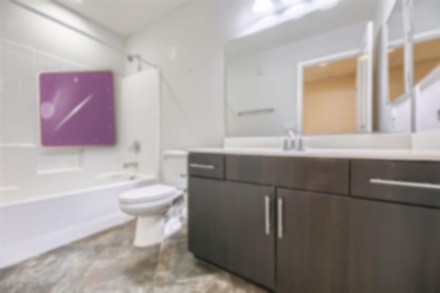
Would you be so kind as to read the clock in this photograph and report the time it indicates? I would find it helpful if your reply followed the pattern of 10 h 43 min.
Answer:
1 h 38 min
